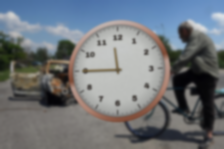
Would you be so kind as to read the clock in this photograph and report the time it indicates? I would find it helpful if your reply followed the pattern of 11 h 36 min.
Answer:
11 h 45 min
